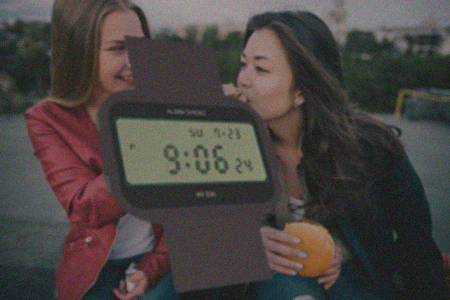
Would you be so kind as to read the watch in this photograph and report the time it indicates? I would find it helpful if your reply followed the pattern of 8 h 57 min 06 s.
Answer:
9 h 06 min 24 s
